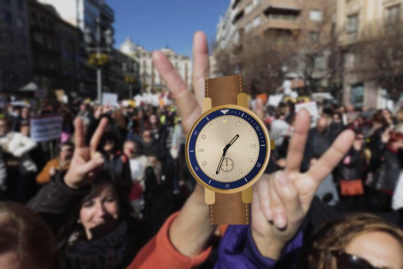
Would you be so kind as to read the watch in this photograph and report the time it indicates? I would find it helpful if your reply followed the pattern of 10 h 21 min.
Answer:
1 h 34 min
